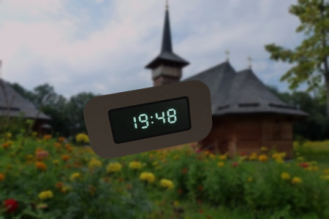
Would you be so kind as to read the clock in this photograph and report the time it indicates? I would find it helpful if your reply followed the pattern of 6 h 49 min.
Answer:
19 h 48 min
